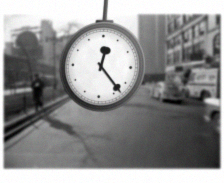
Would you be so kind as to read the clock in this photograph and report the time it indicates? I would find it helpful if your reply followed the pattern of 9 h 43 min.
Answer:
12 h 23 min
